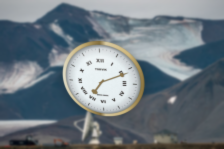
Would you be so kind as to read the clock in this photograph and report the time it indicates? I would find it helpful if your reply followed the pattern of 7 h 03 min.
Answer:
7 h 11 min
